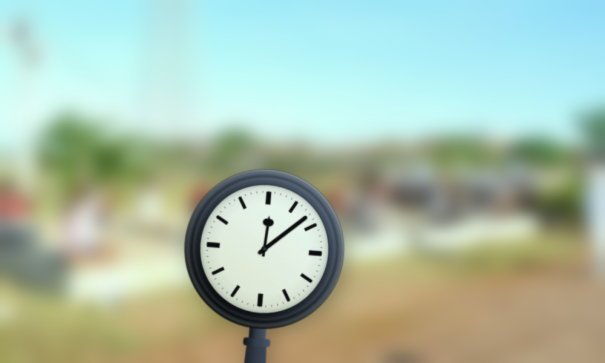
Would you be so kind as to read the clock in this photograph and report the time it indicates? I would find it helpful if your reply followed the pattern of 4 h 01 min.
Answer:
12 h 08 min
